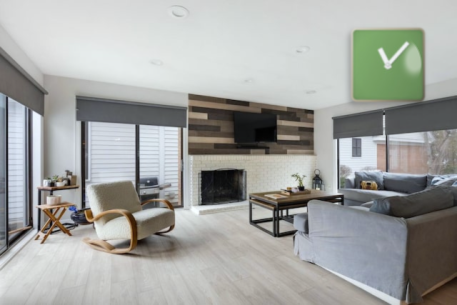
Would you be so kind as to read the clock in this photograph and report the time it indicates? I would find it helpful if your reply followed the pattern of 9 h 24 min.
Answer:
11 h 07 min
